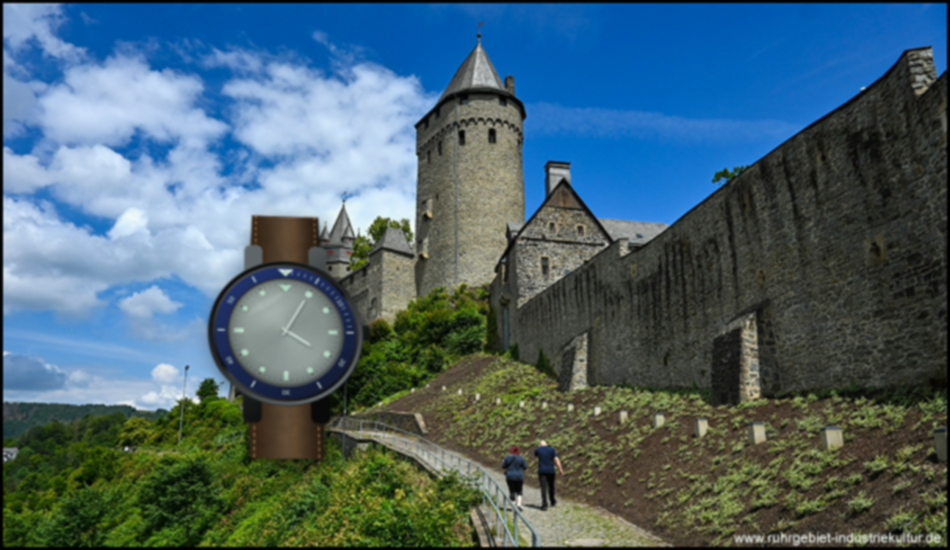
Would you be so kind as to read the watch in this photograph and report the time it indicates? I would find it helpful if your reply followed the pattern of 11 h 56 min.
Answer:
4 h 05 min
